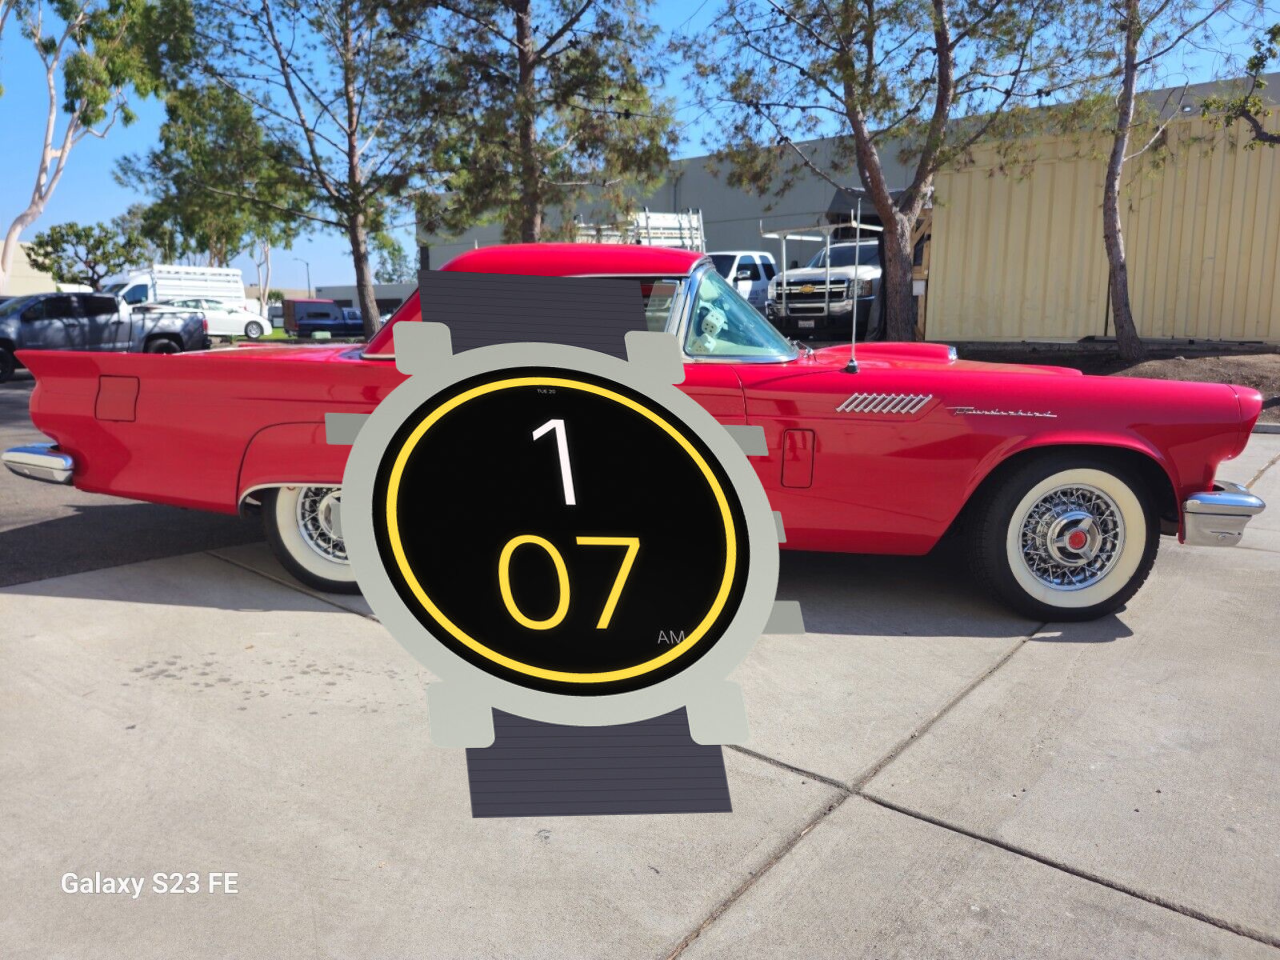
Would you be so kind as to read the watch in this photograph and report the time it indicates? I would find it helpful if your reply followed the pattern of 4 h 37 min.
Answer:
1 h 07 min
